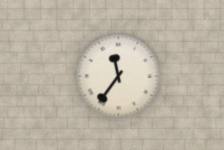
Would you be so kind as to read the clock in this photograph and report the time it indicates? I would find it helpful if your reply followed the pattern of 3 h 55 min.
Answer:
11 h 36 min
